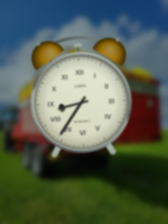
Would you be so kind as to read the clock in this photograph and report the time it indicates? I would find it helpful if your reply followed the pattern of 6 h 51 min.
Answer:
8 h 36 min
